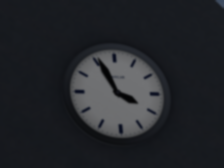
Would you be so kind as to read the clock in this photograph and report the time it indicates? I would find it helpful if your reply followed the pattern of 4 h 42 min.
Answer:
3 h 56 min
